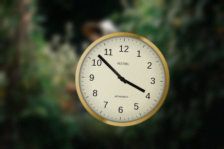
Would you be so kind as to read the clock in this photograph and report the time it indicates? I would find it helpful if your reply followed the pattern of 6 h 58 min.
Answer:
3 h 52 min
